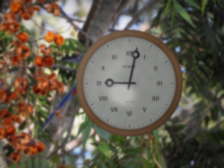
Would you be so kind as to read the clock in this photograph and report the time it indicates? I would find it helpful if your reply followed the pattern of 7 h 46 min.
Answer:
9 h 02 min
